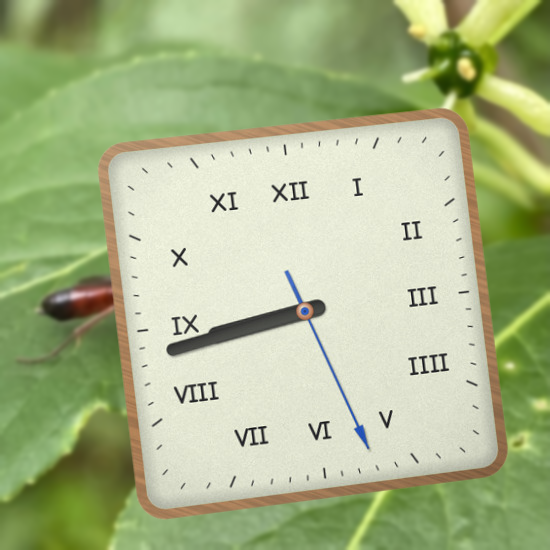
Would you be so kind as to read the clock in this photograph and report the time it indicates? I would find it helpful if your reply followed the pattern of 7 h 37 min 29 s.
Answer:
8 h 43 min 27 s
